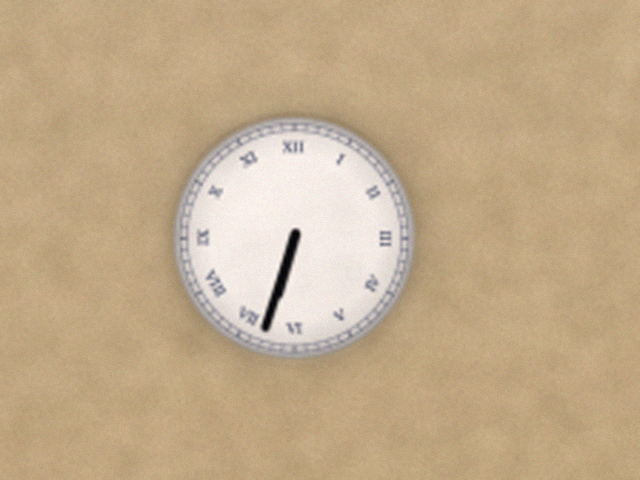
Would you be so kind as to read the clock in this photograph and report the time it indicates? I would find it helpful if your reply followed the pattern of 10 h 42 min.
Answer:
6 h 33 min
